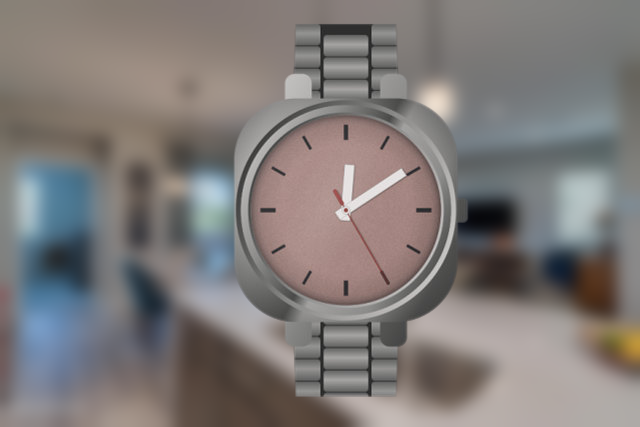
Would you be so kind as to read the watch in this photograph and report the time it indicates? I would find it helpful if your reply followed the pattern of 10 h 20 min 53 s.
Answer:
12 h 09 min 25 s
